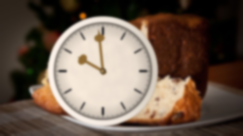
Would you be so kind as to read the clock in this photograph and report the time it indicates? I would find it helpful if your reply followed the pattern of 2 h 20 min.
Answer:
9 h 59 min
